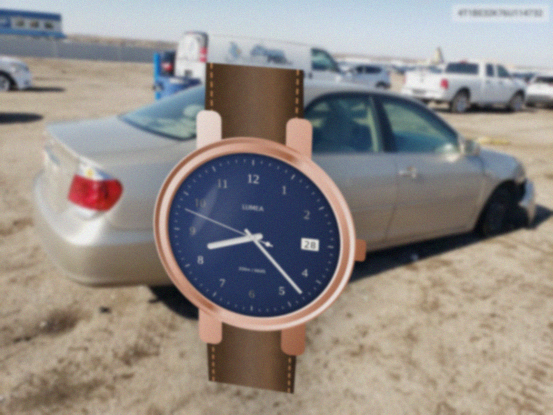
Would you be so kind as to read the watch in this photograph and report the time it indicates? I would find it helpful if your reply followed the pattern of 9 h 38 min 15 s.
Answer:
8 h 22 min 48 s
